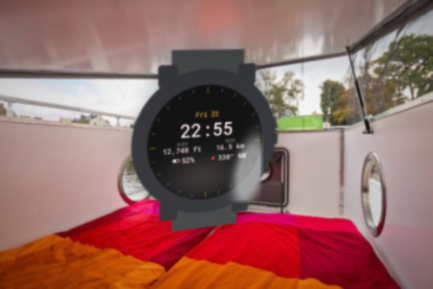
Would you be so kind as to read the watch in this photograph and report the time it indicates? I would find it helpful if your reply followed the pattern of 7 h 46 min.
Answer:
22 h 55 min
